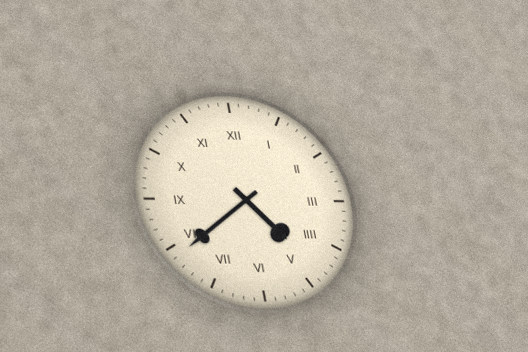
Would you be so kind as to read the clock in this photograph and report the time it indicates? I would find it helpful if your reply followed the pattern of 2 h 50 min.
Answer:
4 h 39 min
